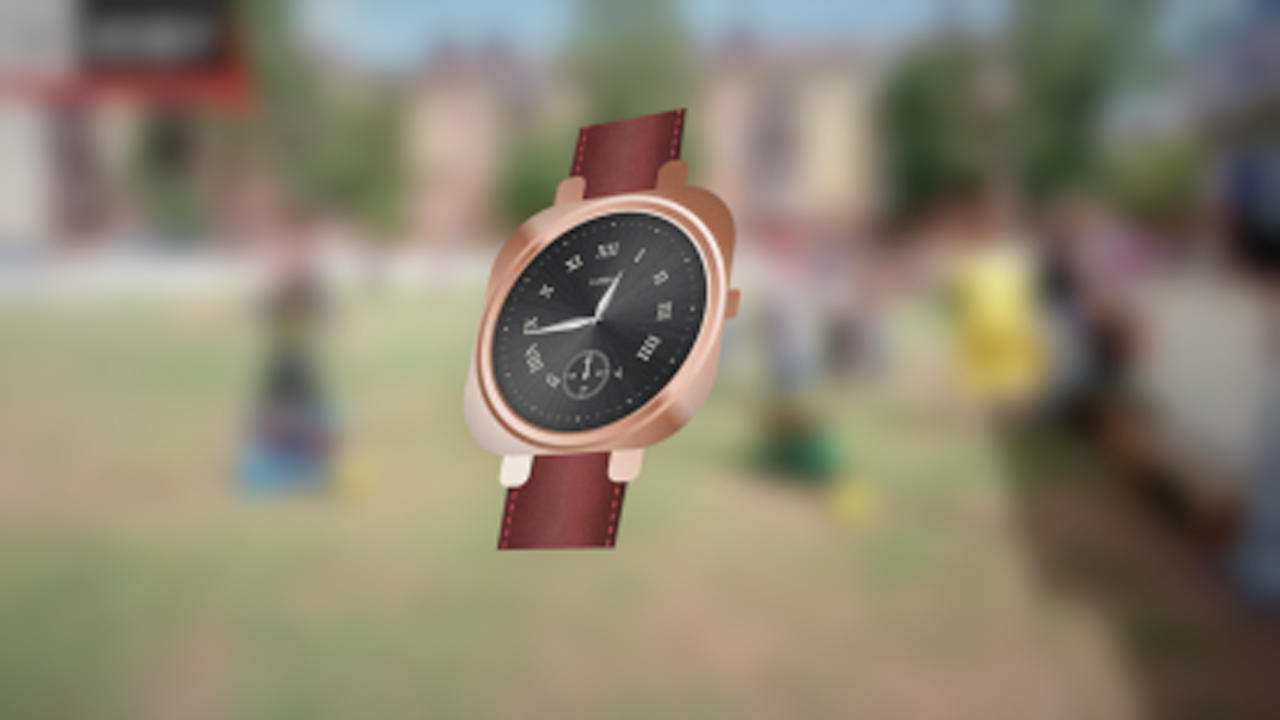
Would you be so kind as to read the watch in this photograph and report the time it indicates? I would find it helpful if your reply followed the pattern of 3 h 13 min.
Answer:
12 h 44 min
